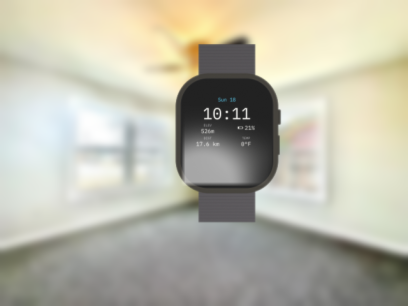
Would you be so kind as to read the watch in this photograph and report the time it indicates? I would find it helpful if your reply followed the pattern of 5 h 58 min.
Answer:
10 h 11 min
